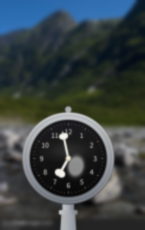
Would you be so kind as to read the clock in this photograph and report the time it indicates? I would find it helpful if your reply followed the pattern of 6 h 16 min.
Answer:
6 h 58 min
